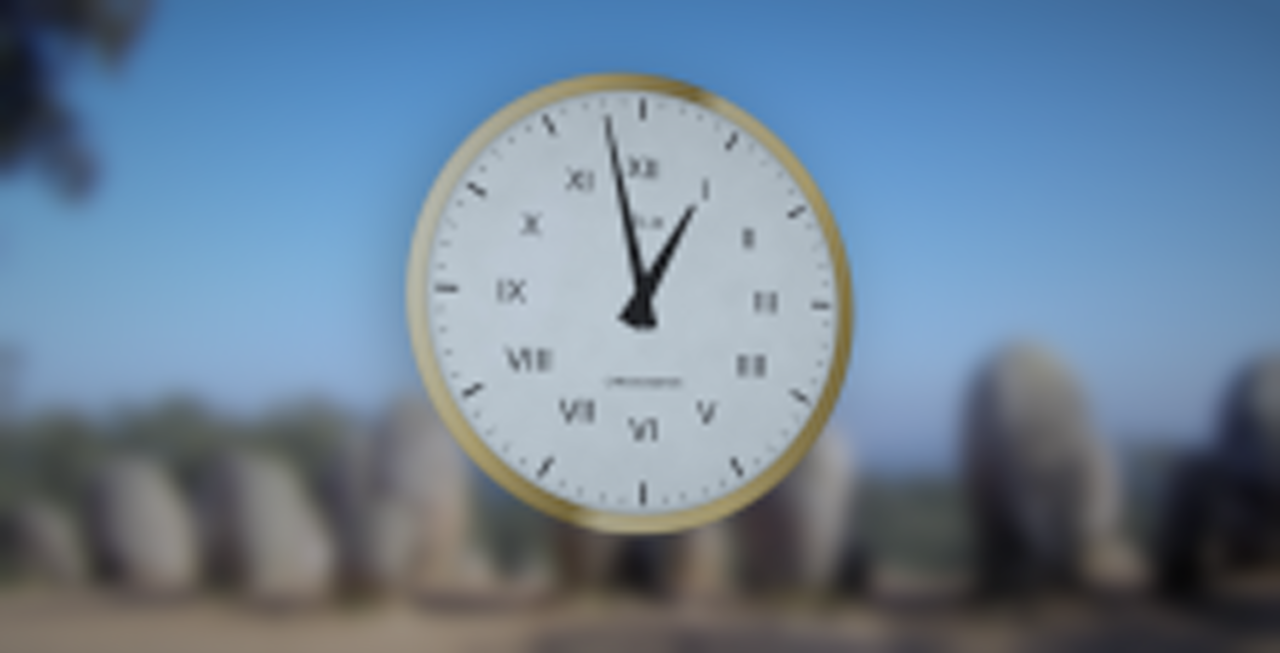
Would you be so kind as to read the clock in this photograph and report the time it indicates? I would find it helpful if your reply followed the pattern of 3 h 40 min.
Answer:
12 h 58 min
